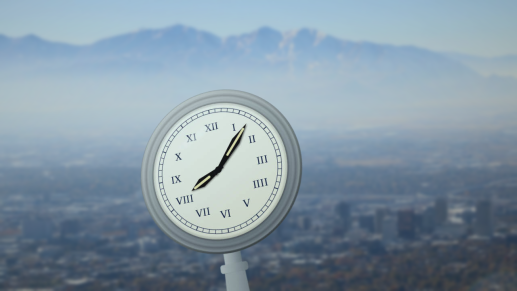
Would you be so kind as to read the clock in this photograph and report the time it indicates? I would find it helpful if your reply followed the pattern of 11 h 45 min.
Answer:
8 h 07 min
